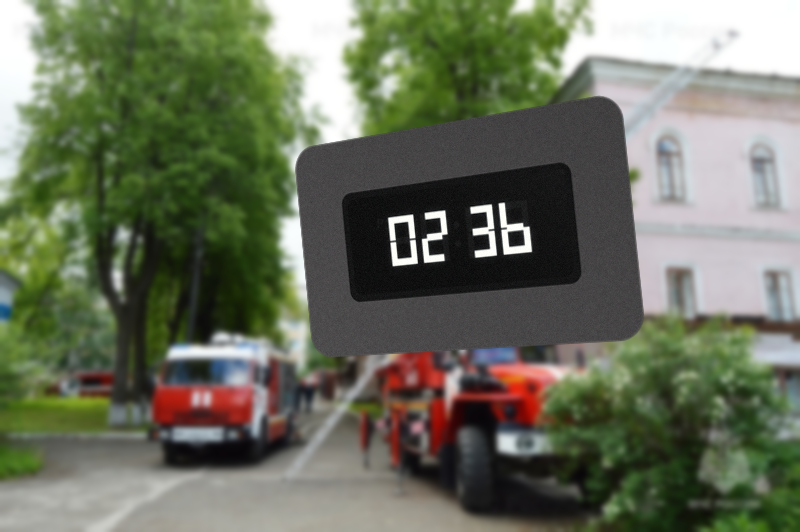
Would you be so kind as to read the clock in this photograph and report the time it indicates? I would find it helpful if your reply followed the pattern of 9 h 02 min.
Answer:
2 h 36 min
